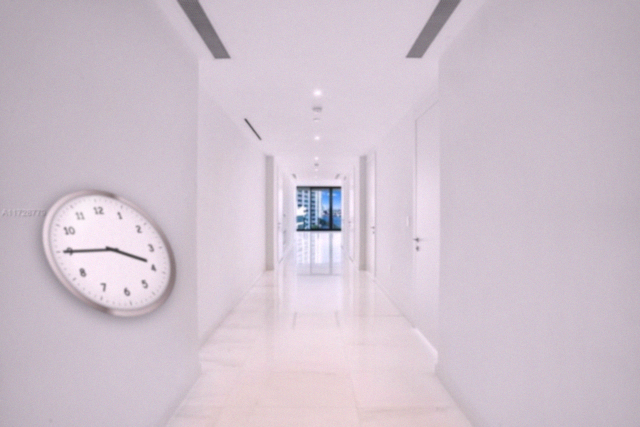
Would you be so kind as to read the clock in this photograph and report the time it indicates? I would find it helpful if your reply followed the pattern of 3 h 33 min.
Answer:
3 h 45 min
